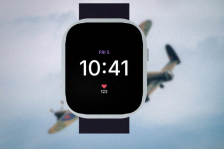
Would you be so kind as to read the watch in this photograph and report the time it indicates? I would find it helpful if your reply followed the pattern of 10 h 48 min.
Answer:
10 h 41 min
